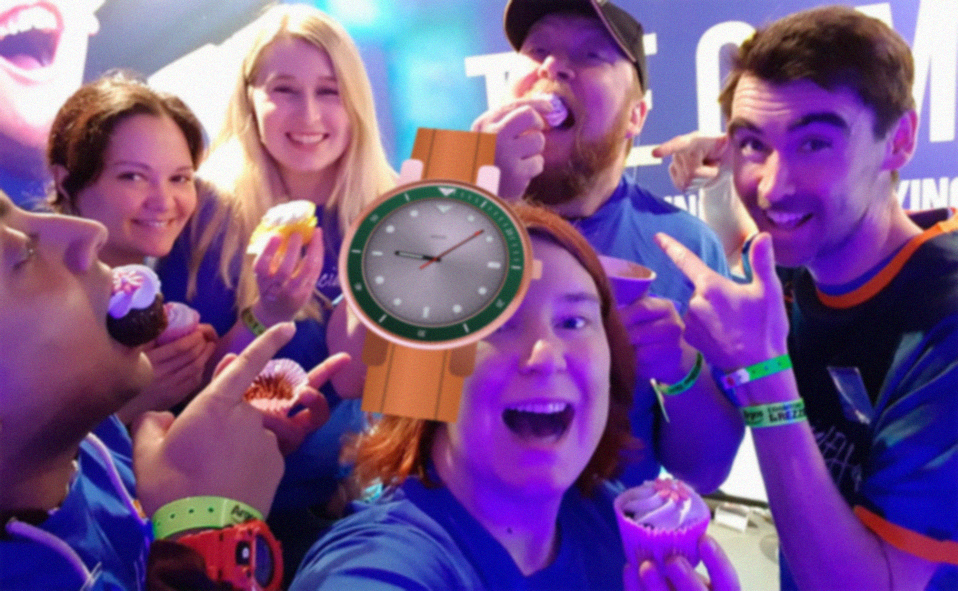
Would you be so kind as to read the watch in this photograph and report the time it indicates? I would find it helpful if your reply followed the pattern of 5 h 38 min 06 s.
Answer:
9 h 08 min 08 s
